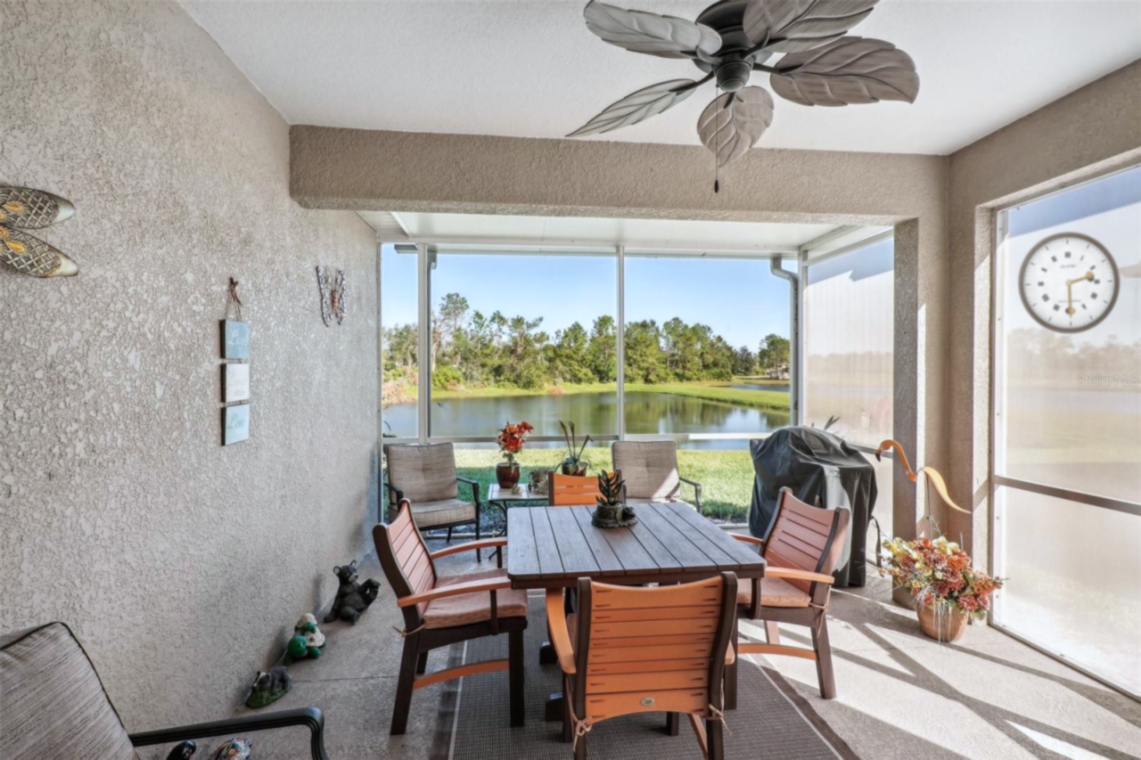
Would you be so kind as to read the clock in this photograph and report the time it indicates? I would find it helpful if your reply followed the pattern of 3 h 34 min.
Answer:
2 h 30 min
